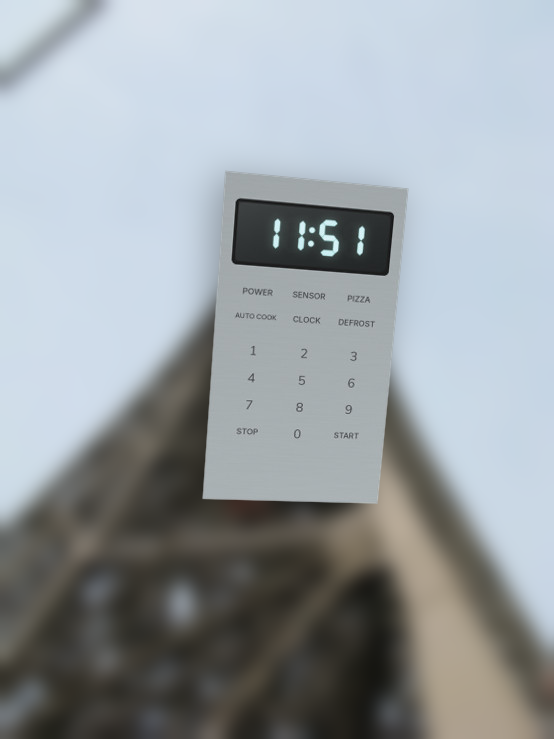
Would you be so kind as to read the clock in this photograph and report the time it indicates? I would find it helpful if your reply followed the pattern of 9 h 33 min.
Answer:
11 h 51 min
